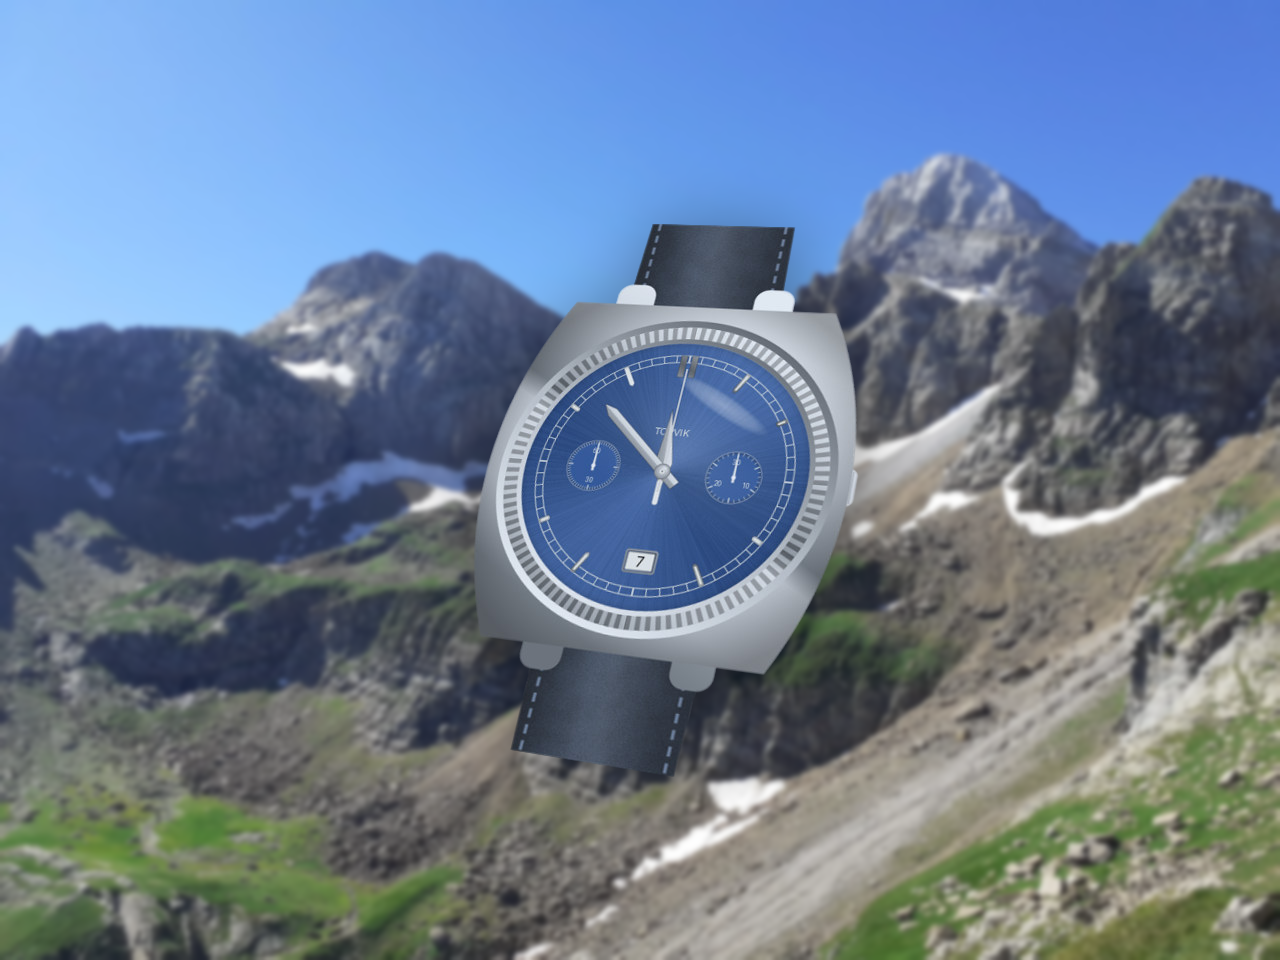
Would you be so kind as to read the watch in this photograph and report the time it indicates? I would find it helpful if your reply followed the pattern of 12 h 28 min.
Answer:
11 h 52 min
